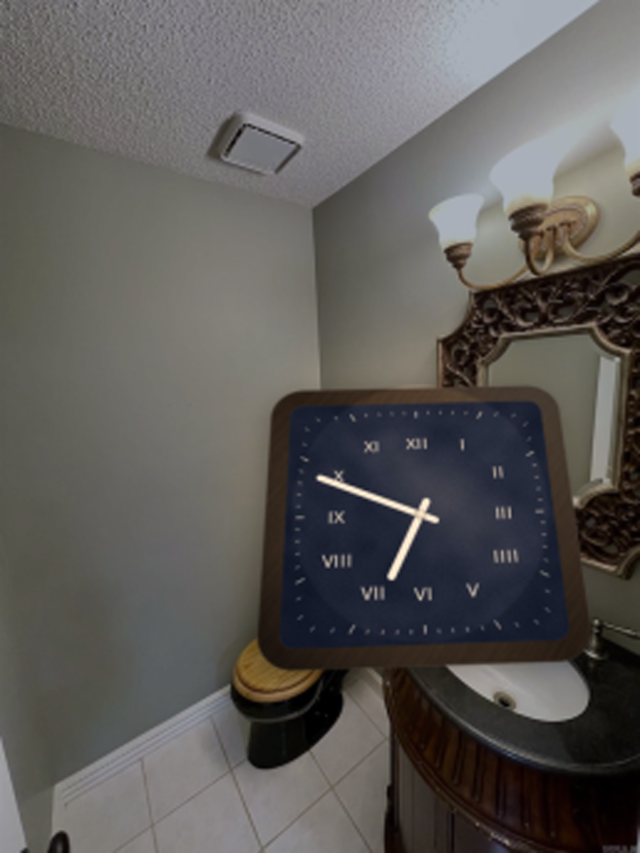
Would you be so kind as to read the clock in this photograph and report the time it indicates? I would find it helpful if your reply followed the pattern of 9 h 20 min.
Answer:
6 h 49 min
